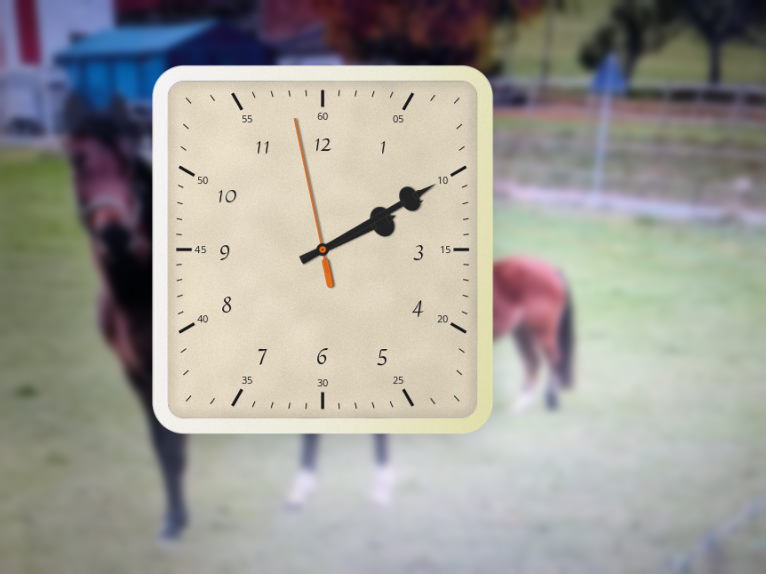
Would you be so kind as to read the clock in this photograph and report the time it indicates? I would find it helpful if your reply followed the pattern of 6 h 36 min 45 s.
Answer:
2 h 09 min 58 s
